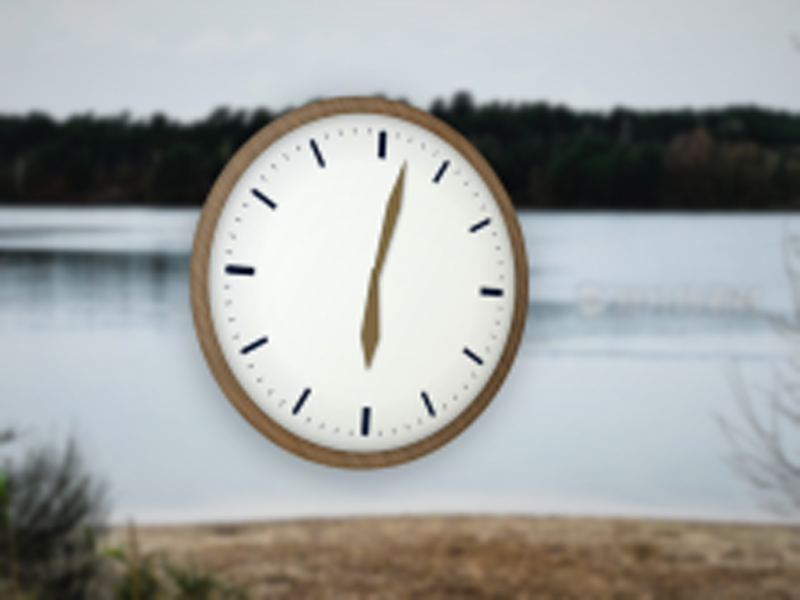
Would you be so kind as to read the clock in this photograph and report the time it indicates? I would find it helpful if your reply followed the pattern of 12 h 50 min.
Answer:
6 h 02 min
